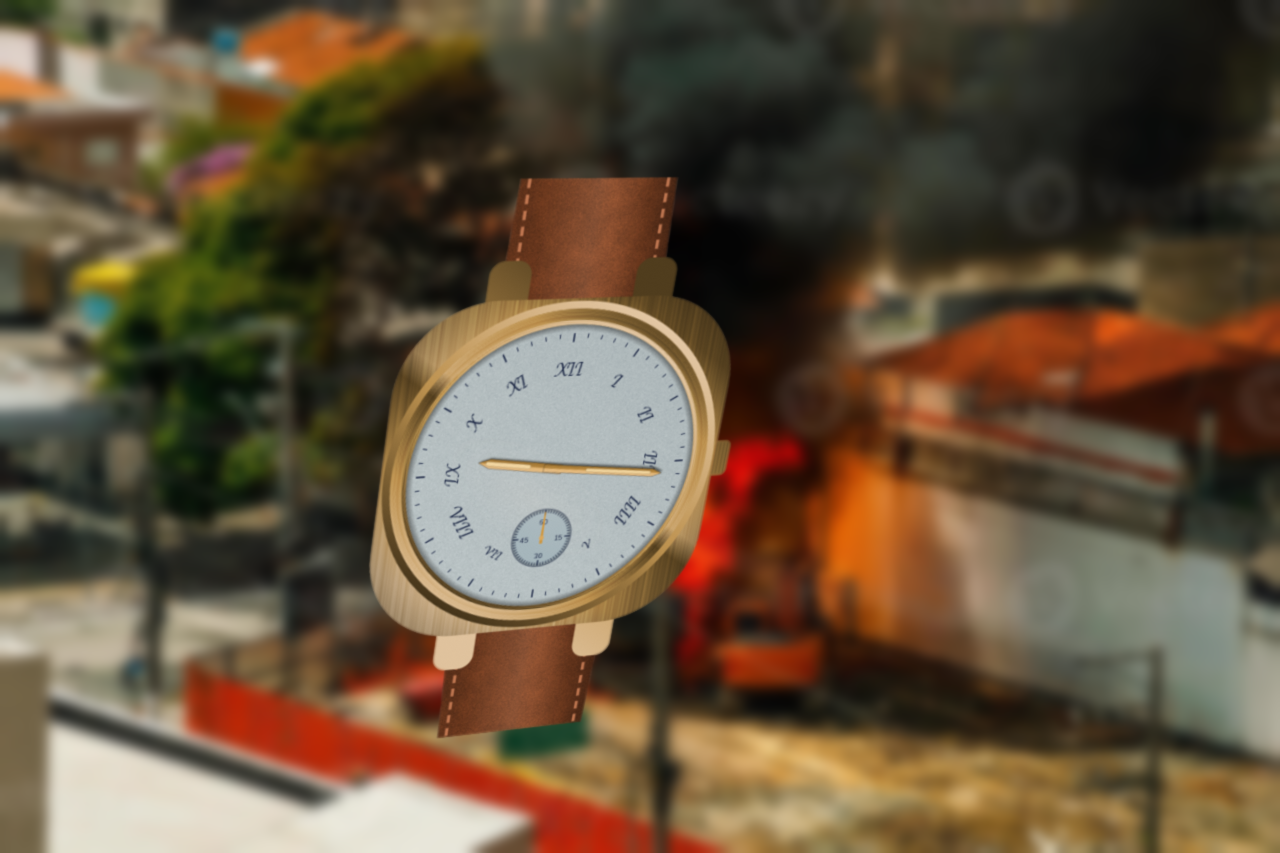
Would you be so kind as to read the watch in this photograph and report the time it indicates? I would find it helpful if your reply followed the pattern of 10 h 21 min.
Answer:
9 h 16 min
